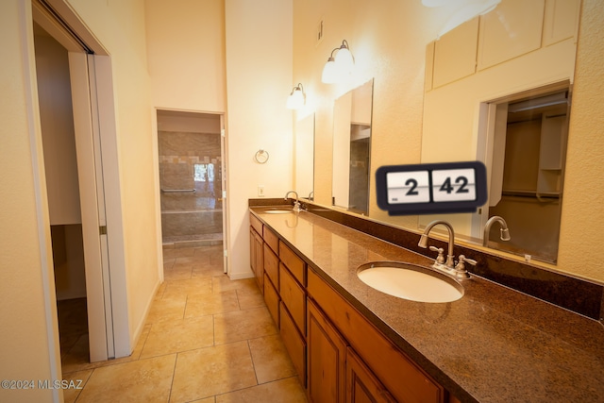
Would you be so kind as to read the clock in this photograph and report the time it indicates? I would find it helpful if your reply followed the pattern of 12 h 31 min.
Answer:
2 h 42 min
